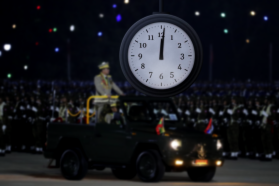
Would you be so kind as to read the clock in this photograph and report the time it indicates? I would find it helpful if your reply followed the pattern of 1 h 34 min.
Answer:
12 h 01 min
